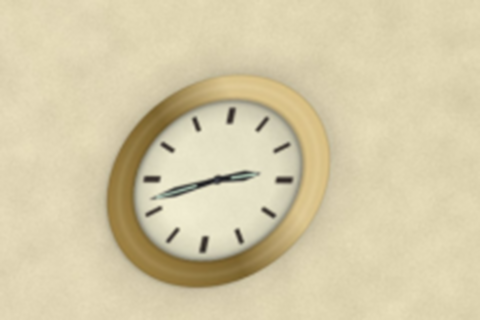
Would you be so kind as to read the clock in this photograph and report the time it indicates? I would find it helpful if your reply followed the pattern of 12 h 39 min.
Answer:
2 h 42 min
